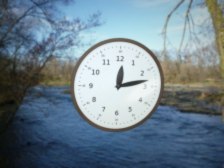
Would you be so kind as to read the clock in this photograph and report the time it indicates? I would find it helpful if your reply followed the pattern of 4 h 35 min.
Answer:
12 h 13 min
